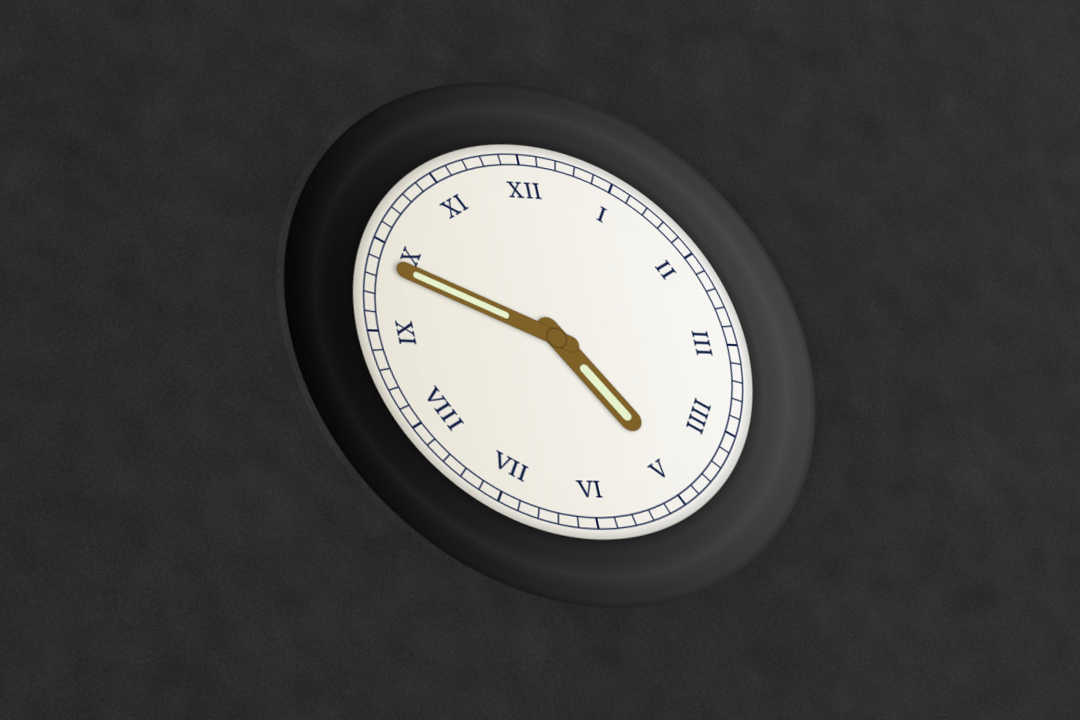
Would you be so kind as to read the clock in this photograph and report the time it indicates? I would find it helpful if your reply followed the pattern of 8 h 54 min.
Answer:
4 h 49 min
